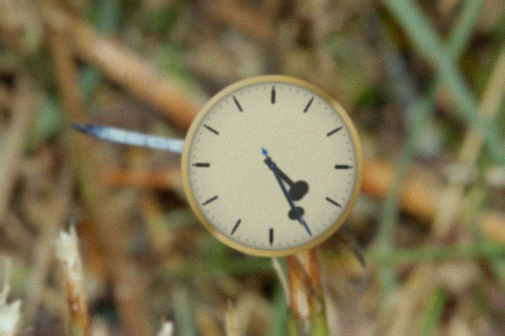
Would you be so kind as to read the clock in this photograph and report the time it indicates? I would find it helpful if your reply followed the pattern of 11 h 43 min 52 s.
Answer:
4 h 25 min 25 s
